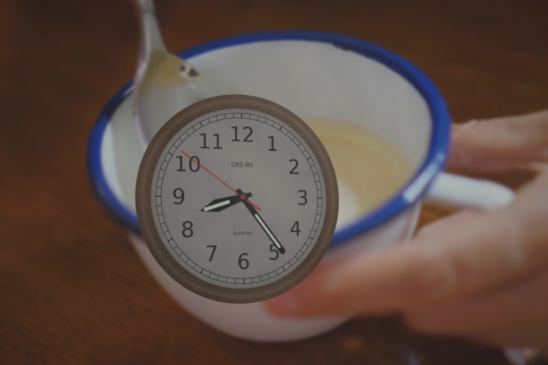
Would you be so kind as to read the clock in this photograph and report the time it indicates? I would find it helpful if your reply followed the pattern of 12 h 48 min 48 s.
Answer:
8 h 23 min 51 s
